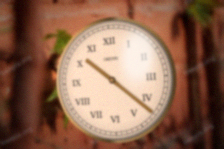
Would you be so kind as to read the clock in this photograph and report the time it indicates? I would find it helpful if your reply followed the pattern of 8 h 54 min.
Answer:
10 h 22 min
